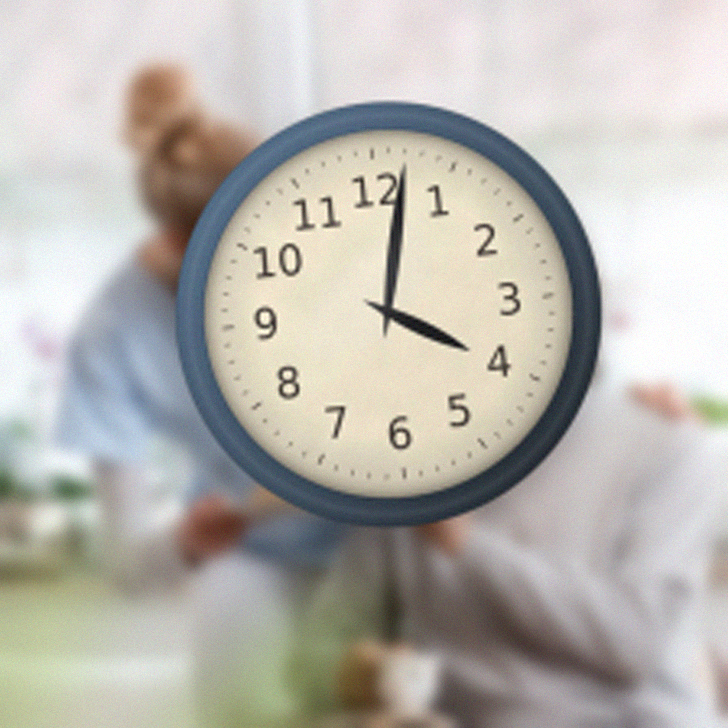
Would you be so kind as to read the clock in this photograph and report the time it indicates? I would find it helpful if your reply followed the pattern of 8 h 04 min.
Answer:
4 h 02 min
